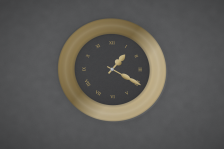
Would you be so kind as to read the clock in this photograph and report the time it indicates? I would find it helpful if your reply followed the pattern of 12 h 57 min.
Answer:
1 h 20 min
